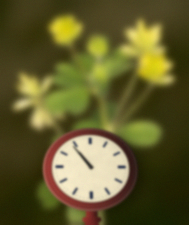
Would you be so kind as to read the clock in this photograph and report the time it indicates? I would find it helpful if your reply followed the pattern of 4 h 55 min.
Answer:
10 h 54 min
